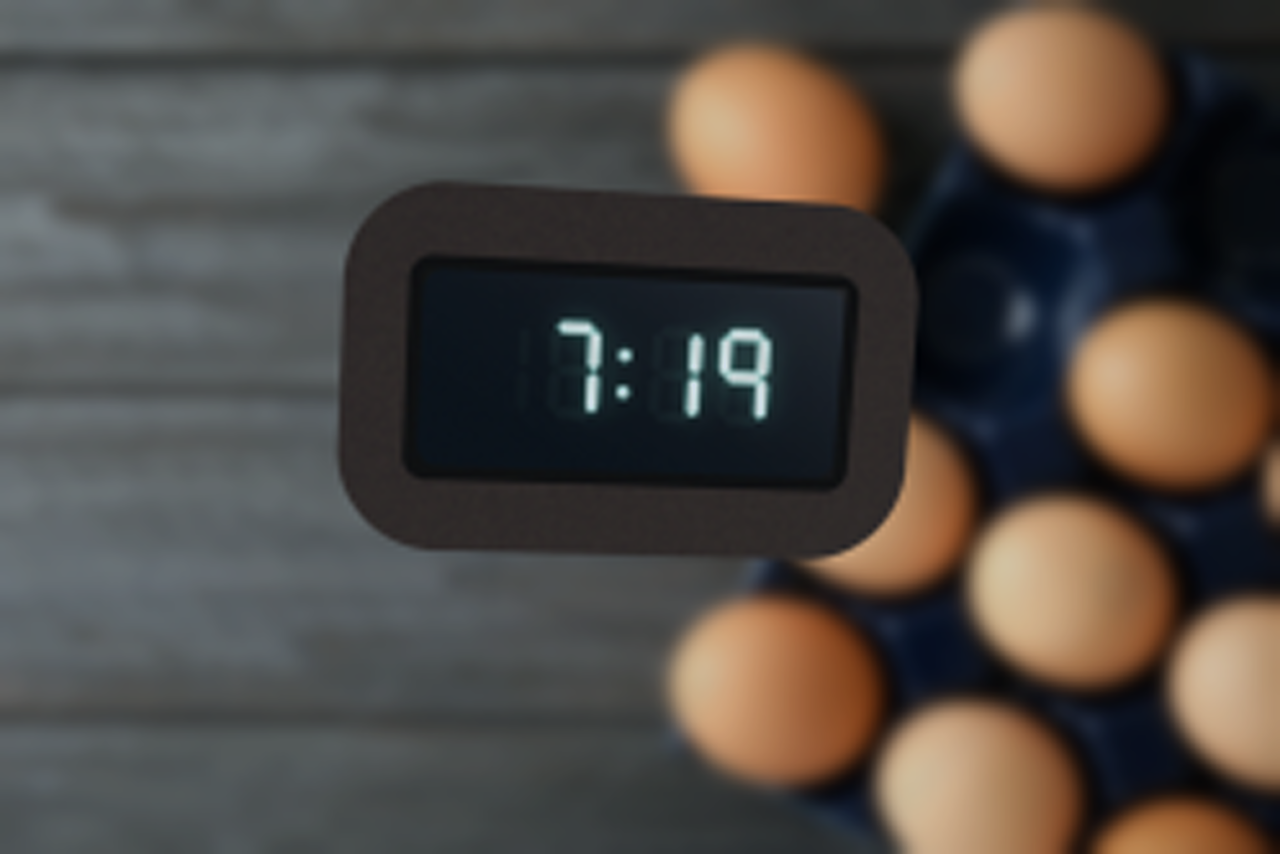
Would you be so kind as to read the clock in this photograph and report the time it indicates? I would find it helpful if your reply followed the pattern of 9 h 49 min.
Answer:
7 h 19 min
